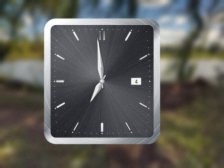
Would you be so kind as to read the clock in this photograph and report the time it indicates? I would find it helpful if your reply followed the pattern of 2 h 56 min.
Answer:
6 h 59 min
